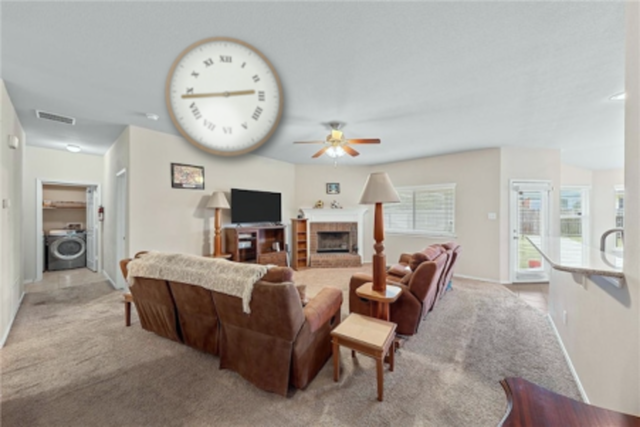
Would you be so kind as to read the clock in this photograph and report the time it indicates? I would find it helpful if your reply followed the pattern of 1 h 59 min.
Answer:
2 h 44 min
